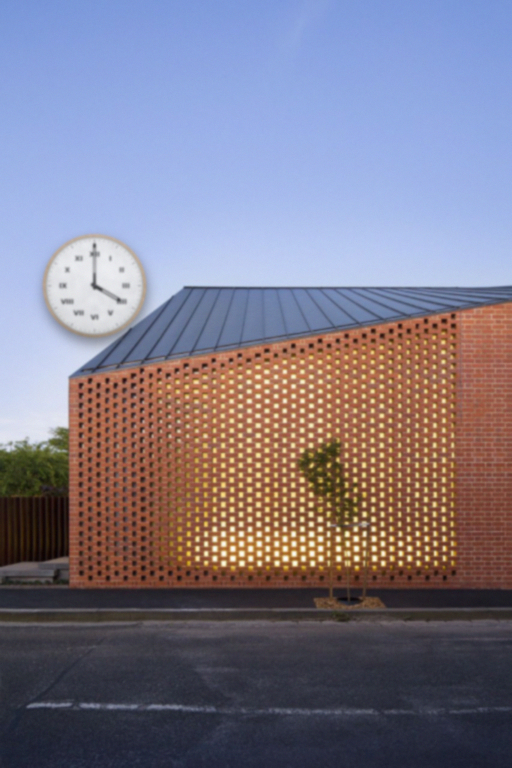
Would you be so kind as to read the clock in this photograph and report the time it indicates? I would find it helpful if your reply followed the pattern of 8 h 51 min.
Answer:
4 h 00 min
